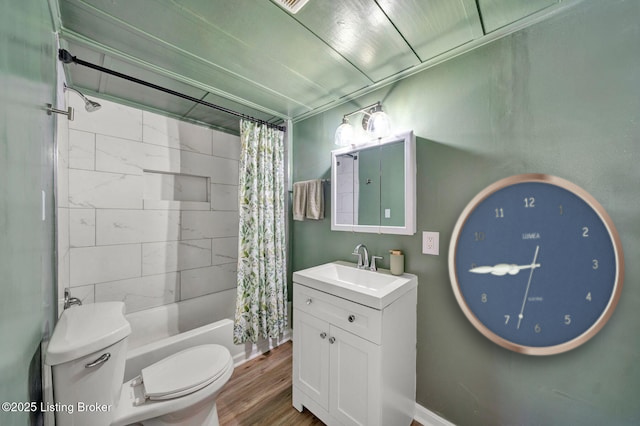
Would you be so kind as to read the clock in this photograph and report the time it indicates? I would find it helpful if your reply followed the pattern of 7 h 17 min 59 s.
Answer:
8 h 44 min 33 s
